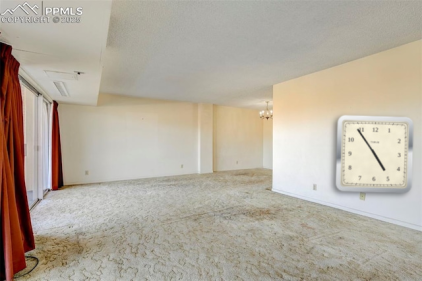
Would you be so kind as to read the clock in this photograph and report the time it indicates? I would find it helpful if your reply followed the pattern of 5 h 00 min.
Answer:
4 h 54 min
